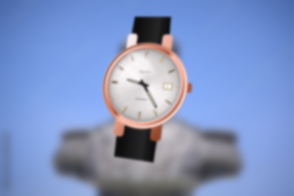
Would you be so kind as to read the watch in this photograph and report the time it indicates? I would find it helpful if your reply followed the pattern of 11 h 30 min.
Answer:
9 h 24 min
